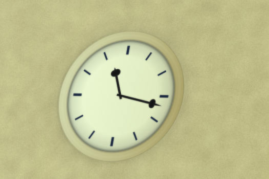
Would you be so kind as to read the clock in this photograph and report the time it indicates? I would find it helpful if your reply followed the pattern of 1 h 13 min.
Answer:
11 h 17 min
